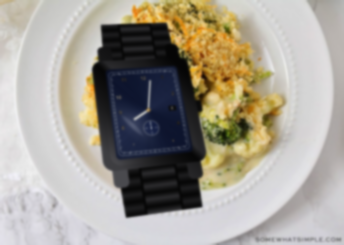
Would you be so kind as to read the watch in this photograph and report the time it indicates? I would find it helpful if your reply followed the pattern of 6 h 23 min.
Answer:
8 h 02 min
